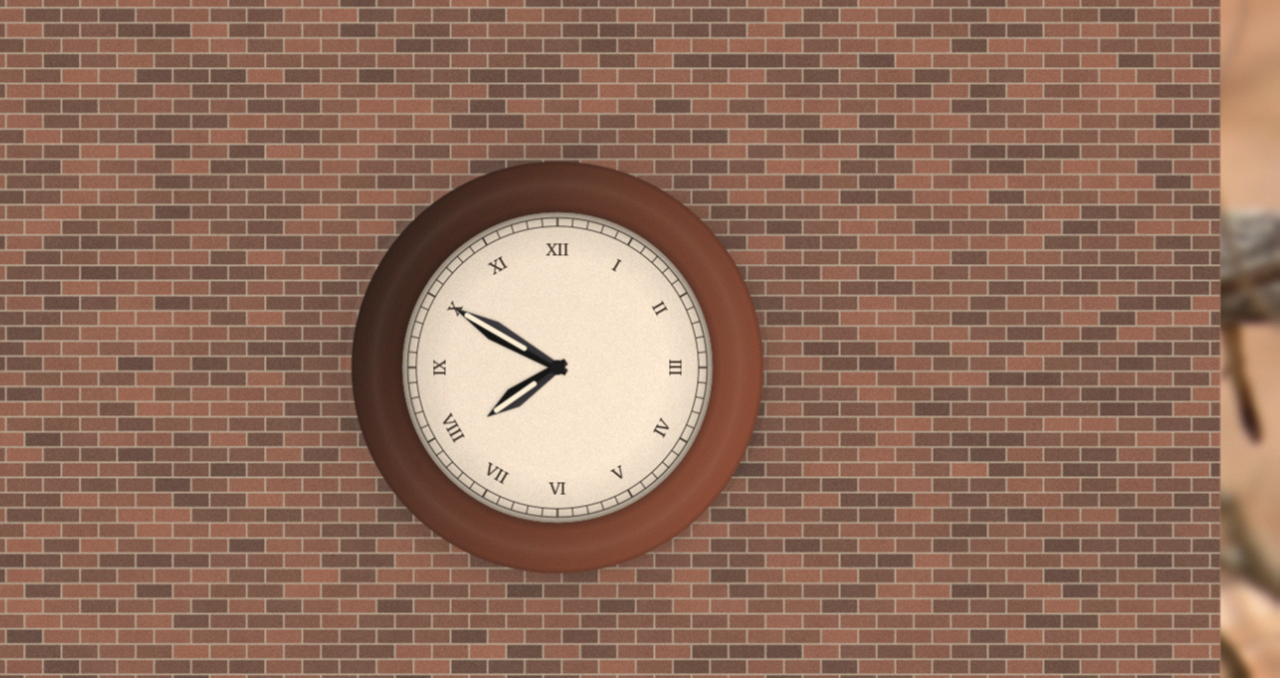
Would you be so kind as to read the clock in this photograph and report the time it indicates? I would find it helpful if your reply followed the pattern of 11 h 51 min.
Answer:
7 h 50 min
